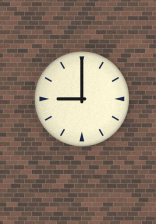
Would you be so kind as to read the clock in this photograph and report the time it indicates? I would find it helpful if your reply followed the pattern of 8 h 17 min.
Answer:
9 h 00 min
